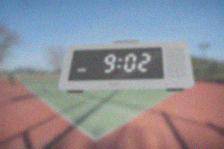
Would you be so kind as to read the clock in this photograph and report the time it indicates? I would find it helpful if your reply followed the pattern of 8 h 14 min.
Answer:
9 h 02 min
